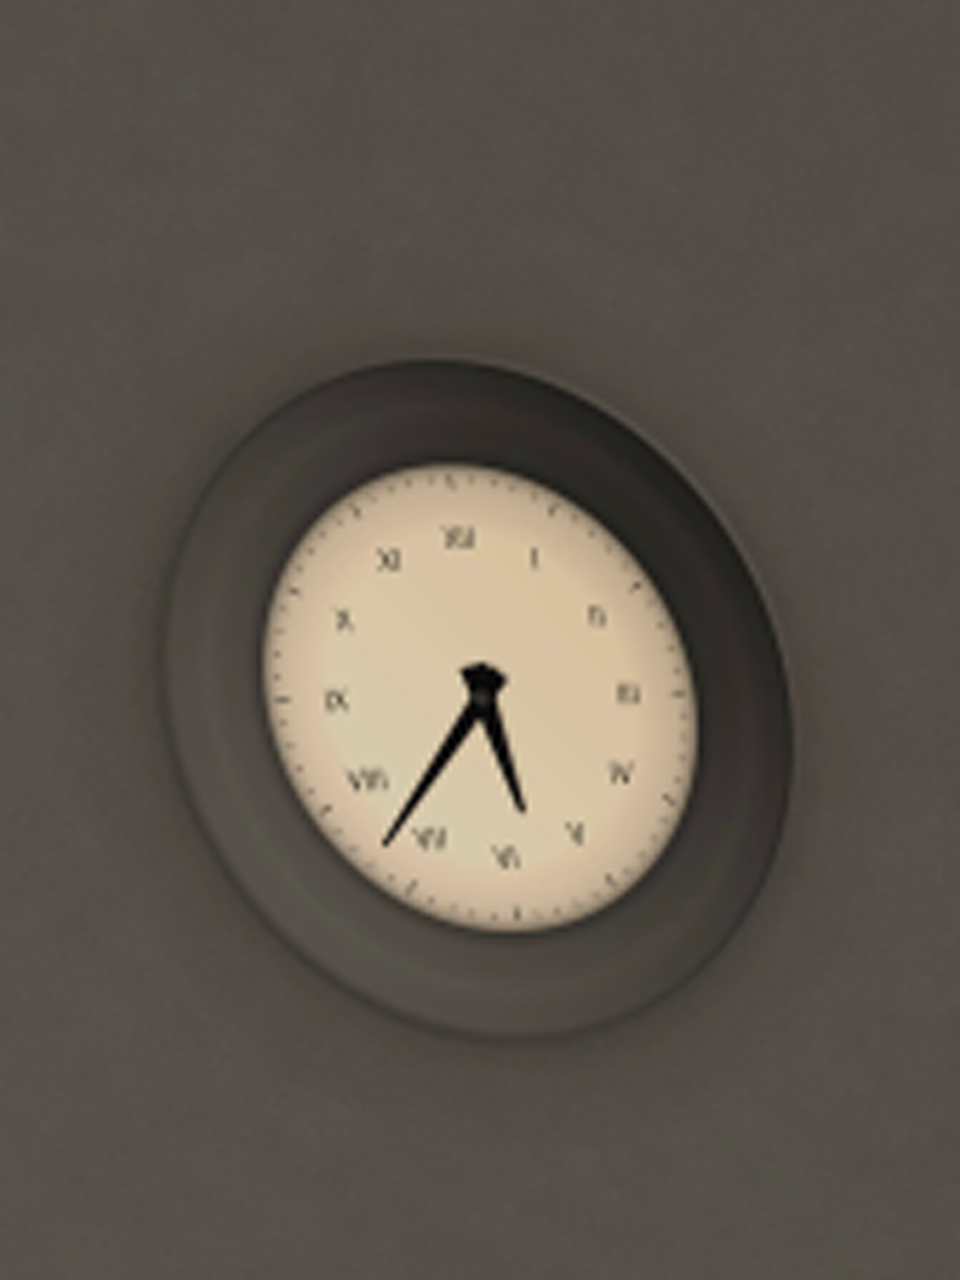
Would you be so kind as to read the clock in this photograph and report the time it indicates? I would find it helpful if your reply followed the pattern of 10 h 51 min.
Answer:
5 h 37 min
